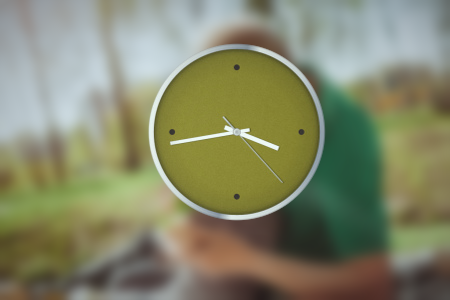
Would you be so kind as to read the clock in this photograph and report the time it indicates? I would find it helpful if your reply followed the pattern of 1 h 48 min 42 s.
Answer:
3 h 43 min 23 s
